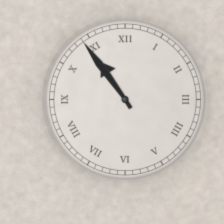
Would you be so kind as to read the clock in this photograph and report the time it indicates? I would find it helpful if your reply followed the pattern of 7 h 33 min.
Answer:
10 h 54 min
